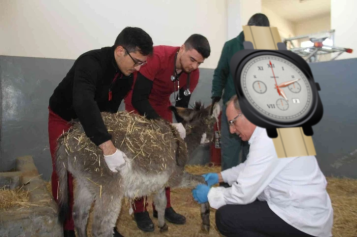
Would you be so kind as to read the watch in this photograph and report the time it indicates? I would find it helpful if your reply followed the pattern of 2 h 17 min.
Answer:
5 h 12 min
